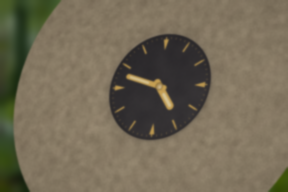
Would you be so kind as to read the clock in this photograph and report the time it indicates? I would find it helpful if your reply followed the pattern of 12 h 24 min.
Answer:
4 h 48 min
